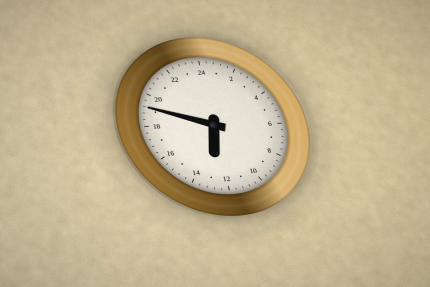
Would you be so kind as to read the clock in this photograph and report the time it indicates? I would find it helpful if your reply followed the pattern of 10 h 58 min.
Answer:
12 h 48 min
